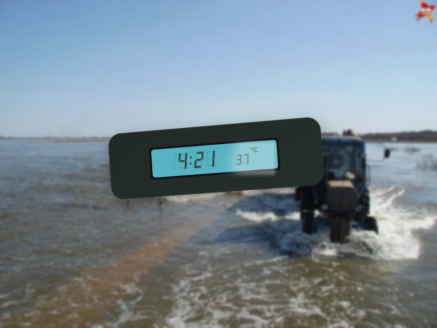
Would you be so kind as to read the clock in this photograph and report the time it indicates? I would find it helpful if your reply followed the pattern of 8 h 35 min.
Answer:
4 h 21 min
